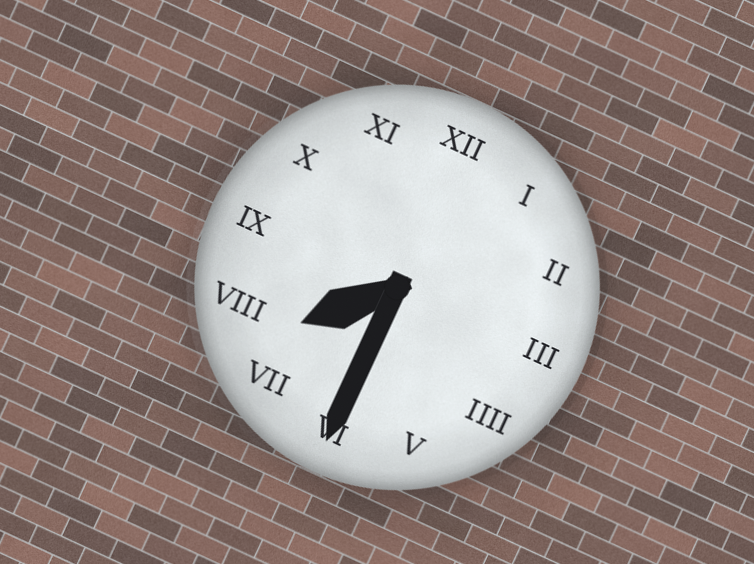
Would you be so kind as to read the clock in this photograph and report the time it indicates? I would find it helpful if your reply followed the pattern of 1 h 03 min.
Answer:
7 h 30 min
